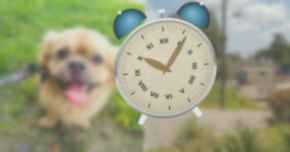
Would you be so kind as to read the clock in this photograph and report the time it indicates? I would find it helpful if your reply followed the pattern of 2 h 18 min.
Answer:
10 h 06 min
